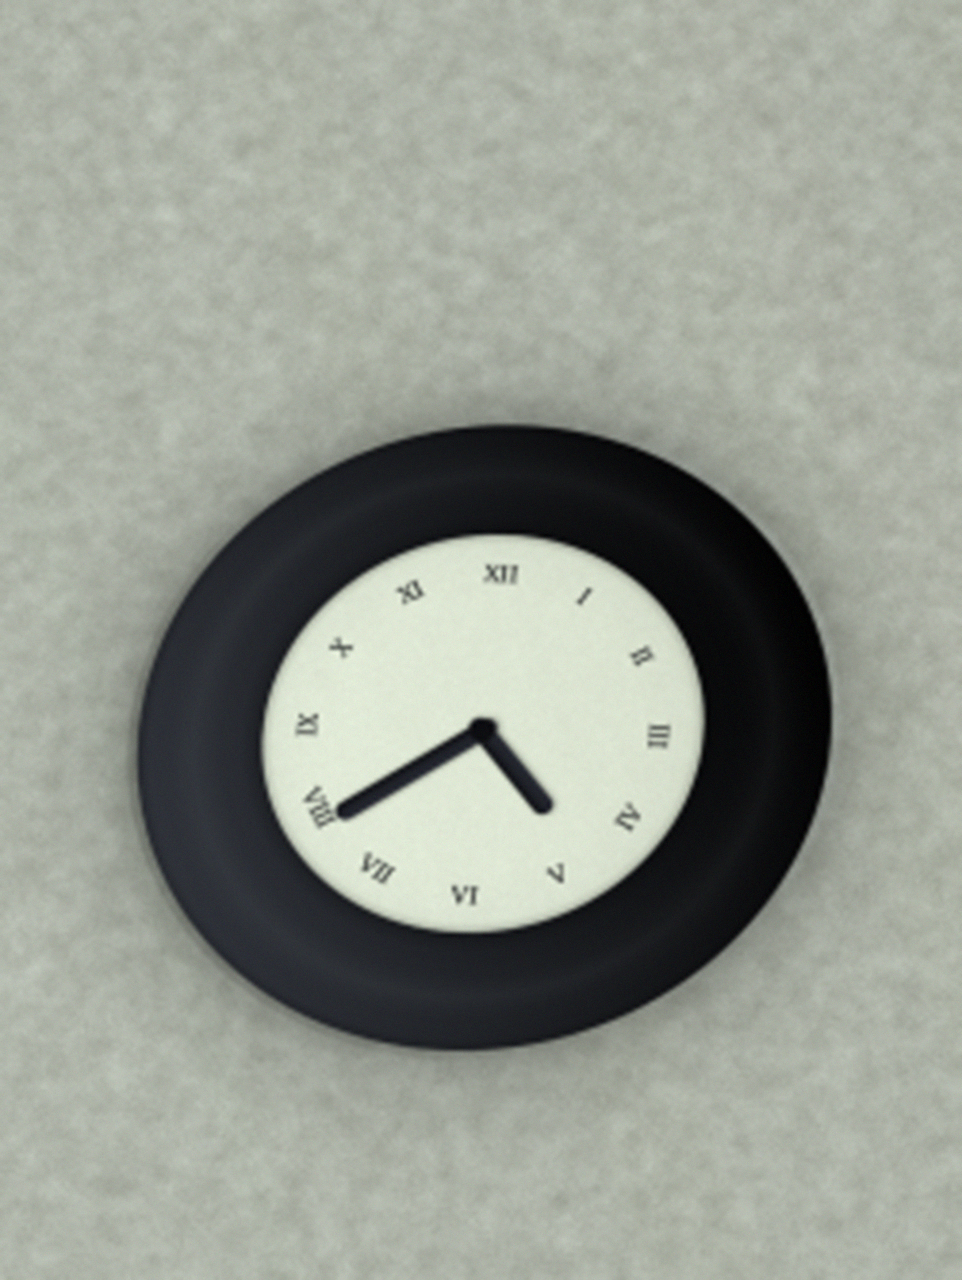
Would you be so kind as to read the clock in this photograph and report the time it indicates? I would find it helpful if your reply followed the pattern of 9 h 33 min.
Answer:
4 h 39 min
